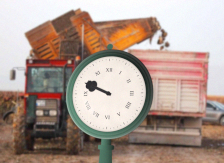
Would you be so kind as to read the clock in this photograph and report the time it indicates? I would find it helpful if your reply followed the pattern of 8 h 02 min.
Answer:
9 h 49 min
